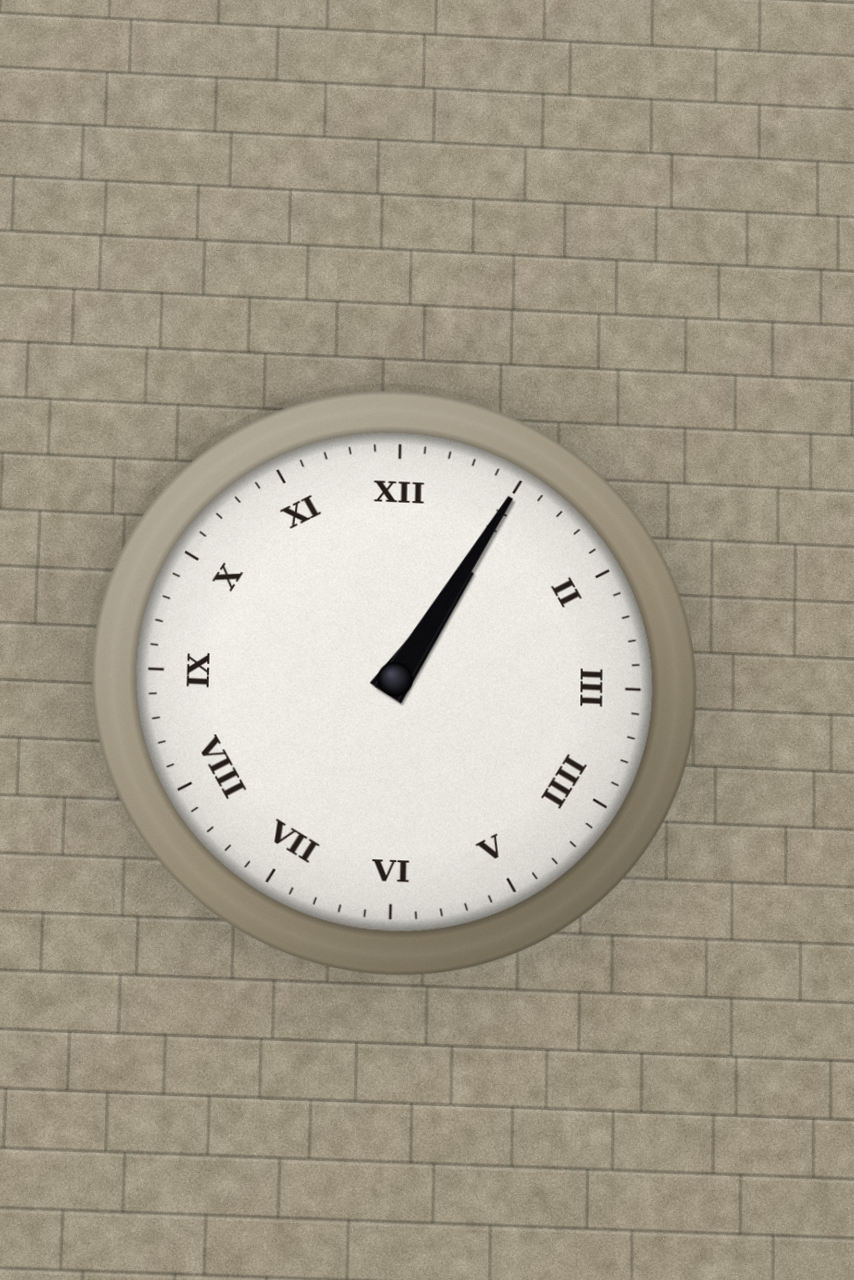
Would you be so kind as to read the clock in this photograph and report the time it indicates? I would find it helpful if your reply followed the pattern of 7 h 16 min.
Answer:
1 h 05 min
